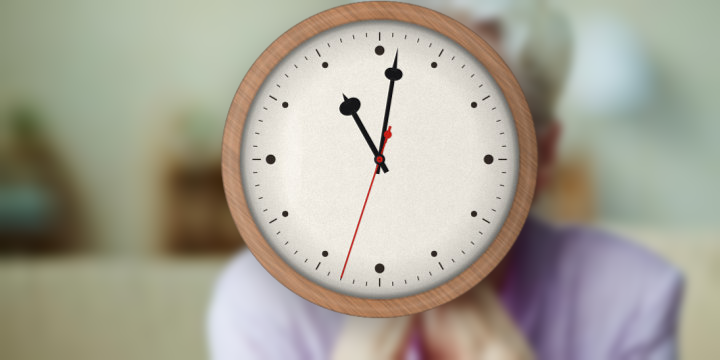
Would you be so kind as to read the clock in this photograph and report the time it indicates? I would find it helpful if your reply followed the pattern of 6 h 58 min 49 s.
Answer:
11 h 01 min 33 s
